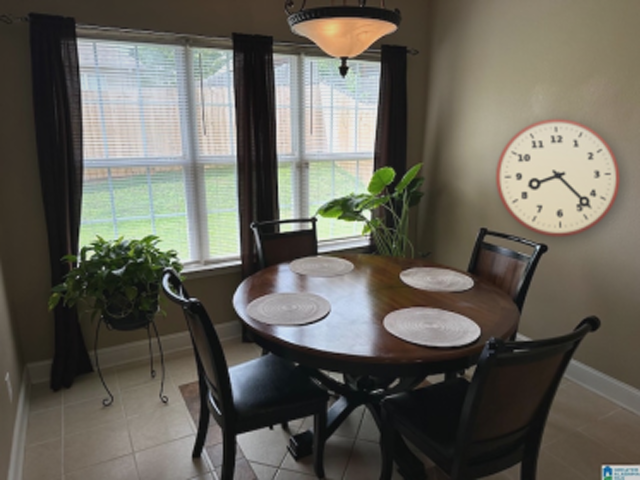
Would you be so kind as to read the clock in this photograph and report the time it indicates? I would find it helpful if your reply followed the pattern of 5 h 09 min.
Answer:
8 h 23 min
